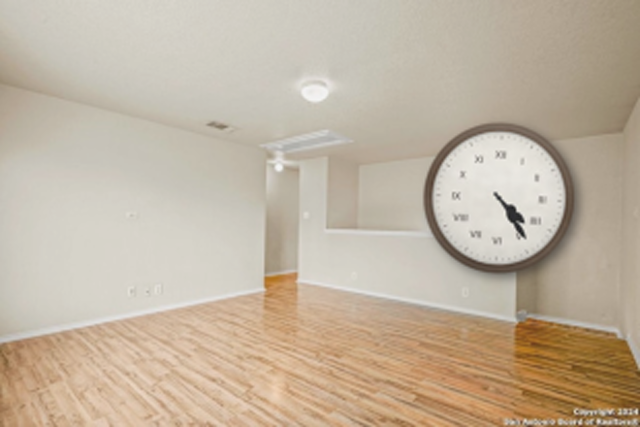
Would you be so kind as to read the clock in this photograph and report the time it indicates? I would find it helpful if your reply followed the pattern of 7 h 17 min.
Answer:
4 h 24 min
